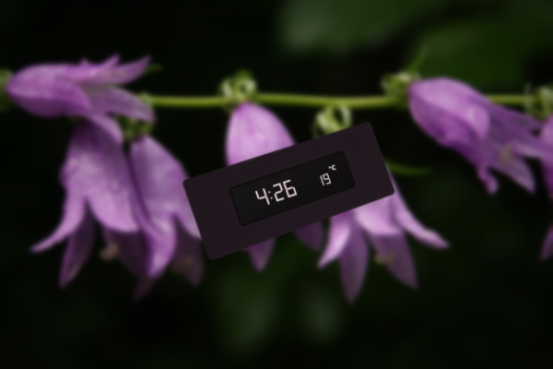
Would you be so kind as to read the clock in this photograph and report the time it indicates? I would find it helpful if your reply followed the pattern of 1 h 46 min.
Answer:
4 h 26 min
